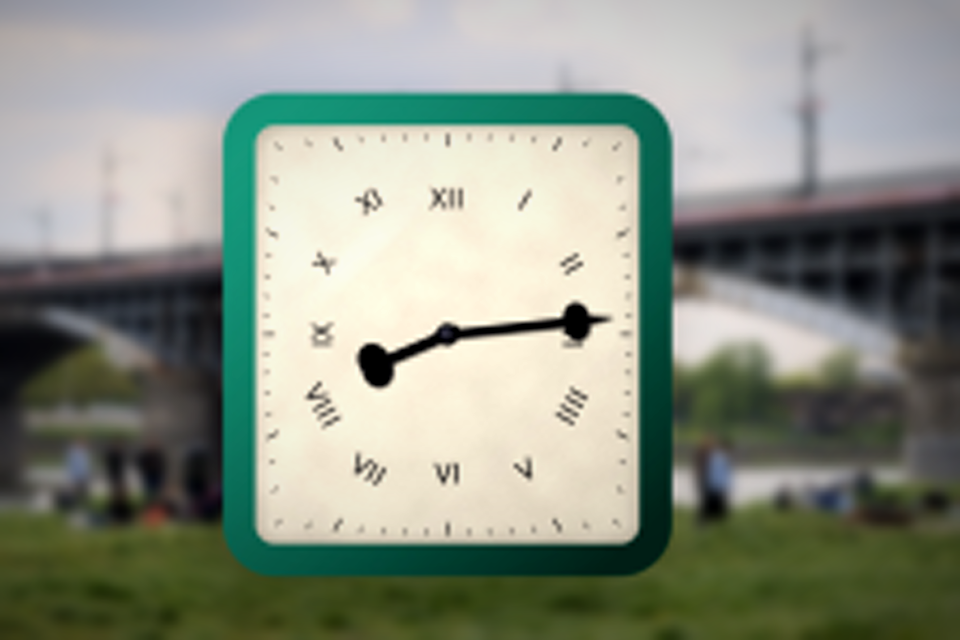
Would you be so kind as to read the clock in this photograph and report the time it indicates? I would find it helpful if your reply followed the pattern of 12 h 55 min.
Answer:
8 h 14 min
